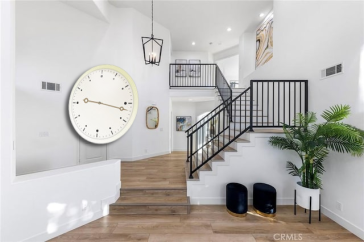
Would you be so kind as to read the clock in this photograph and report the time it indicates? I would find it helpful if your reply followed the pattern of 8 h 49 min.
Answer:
9 h 17 min
